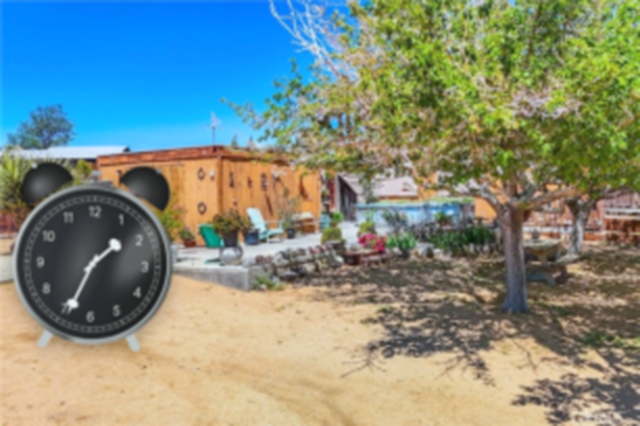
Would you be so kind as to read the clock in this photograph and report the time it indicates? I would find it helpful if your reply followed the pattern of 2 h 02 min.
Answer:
1 h 34 min
